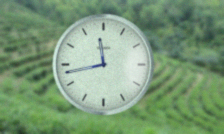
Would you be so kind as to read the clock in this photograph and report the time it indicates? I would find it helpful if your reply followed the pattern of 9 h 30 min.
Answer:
11 h 43 min
